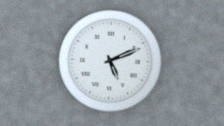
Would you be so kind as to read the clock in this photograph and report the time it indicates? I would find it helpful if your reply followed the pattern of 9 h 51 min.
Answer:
5 h 11 min
